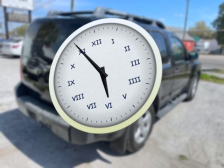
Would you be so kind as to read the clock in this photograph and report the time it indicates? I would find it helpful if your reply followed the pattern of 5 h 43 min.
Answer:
5 h 55 min
